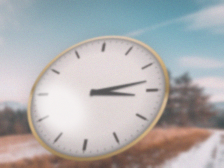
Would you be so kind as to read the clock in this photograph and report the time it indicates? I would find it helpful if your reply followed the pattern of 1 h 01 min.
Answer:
3 h 13 min
